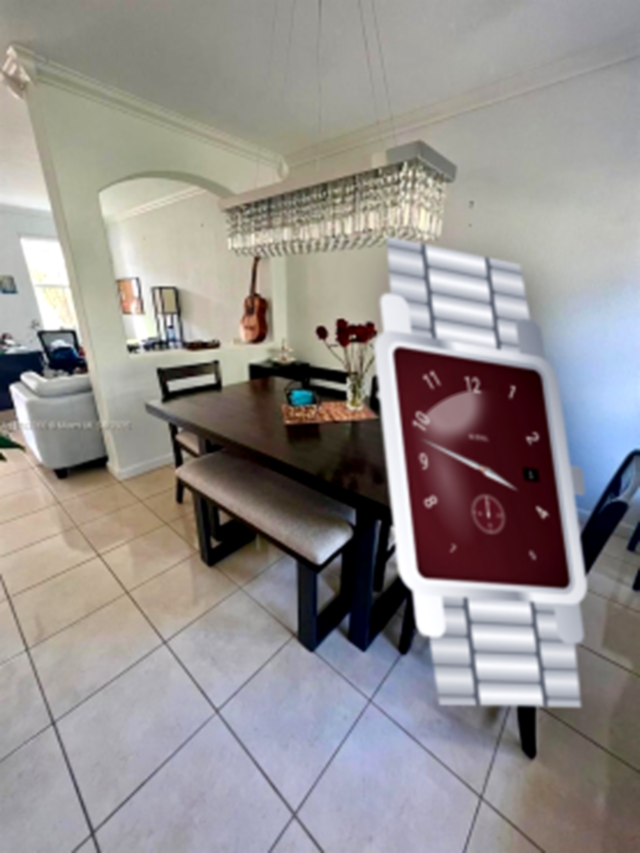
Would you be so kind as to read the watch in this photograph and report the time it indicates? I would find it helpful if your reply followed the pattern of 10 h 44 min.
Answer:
3 h 48 min
